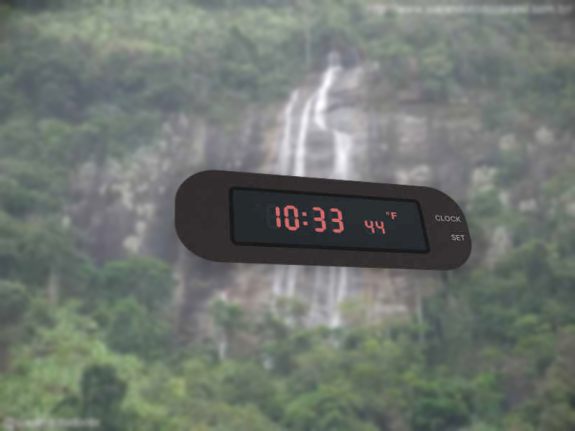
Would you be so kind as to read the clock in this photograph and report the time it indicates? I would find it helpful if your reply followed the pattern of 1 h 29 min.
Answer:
10 h 33 min
